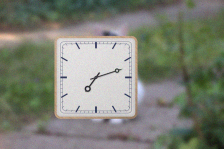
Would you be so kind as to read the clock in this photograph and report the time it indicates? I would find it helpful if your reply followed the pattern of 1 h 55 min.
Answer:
7 h 12 min
